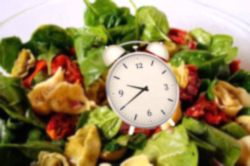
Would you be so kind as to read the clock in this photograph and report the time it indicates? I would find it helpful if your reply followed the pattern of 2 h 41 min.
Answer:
9 h 40 min
